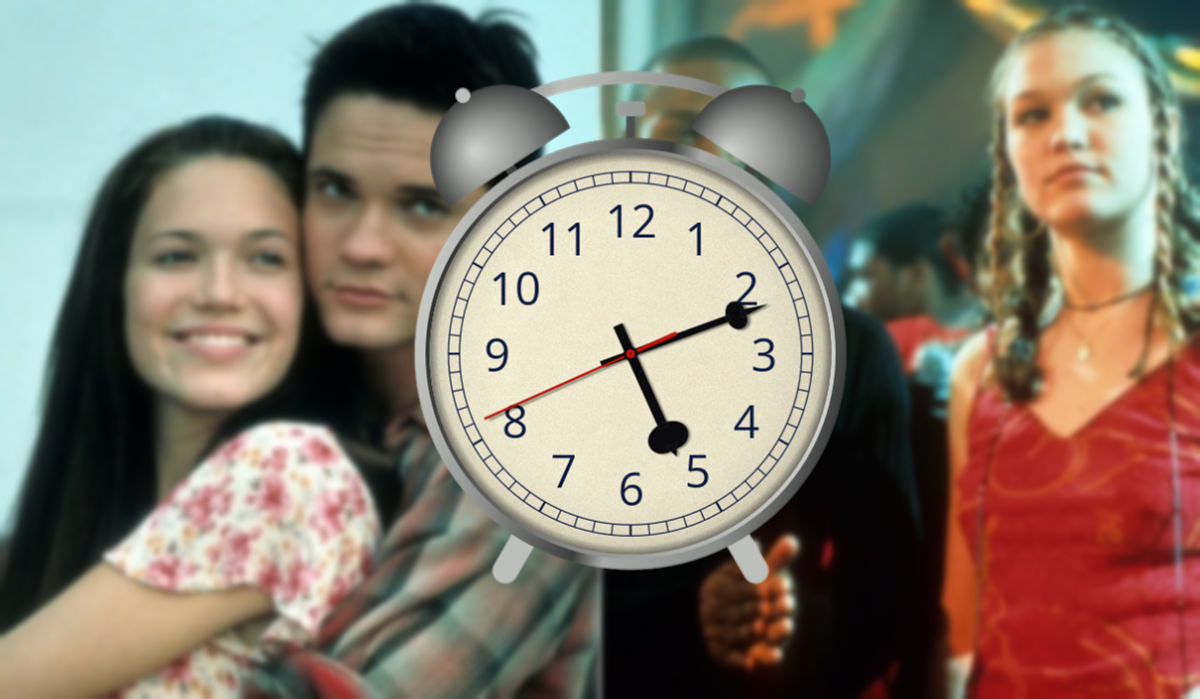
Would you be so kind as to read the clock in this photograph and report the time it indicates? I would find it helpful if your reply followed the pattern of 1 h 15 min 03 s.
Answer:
5 h 11 min 41 s
